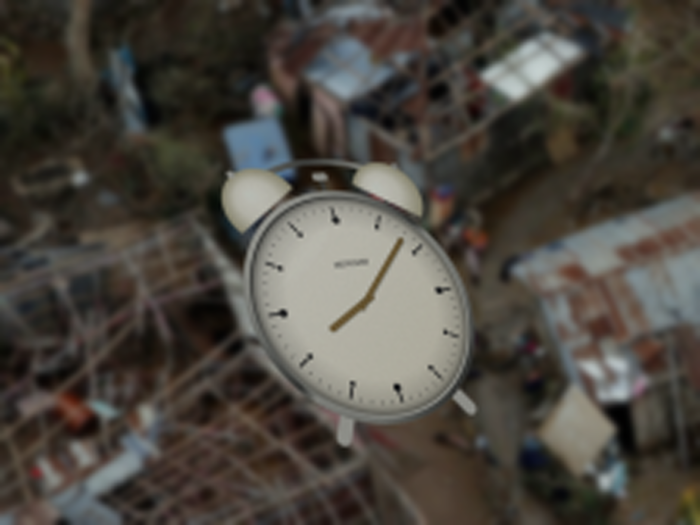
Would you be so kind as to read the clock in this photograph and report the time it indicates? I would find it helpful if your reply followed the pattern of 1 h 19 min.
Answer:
8 h 08 min
